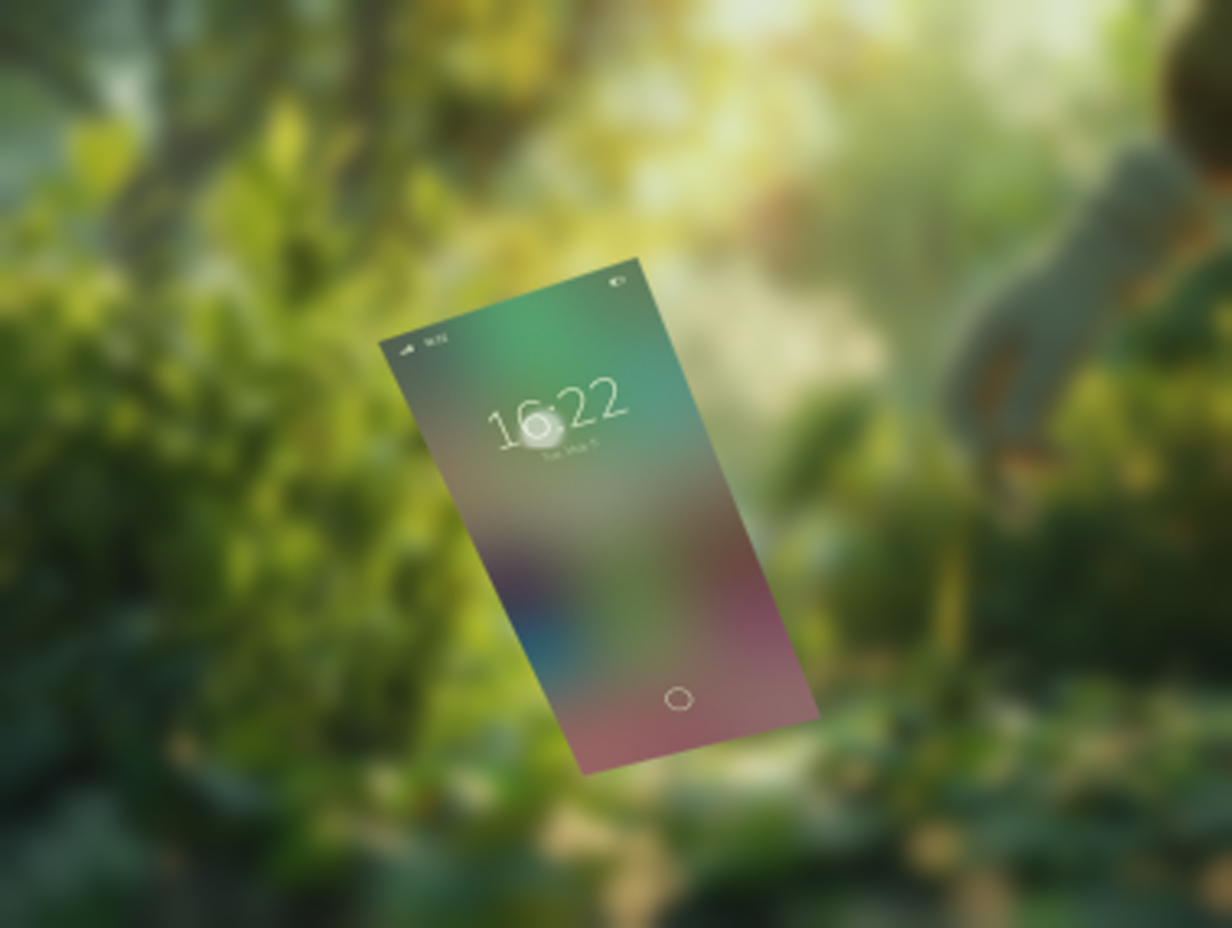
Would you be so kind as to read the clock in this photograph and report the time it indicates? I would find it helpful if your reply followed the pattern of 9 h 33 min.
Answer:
16 h 22 min
